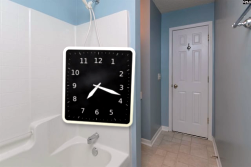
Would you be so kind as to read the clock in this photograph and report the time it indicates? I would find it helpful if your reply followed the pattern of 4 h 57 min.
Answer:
7 h 18 min
